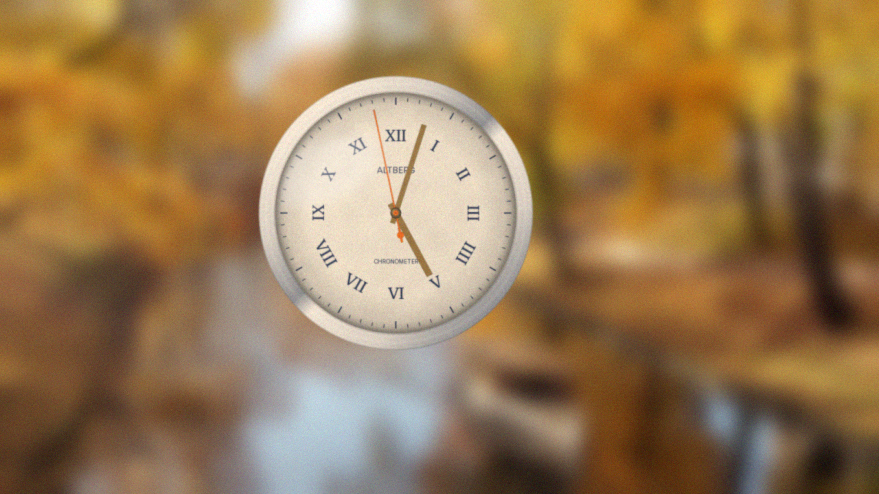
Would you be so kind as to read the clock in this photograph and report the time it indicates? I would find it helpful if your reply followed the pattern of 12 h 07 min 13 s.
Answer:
5 h 02 min 58 s
